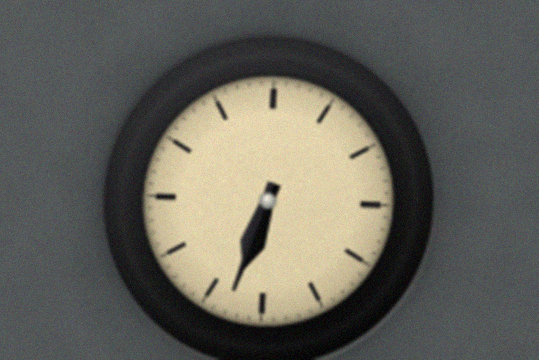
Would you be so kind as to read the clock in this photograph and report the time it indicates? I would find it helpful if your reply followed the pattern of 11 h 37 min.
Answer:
6 h 33 min
